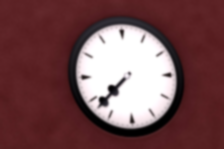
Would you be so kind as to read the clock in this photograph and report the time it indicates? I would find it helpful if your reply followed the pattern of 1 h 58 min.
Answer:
7 h 38 min
